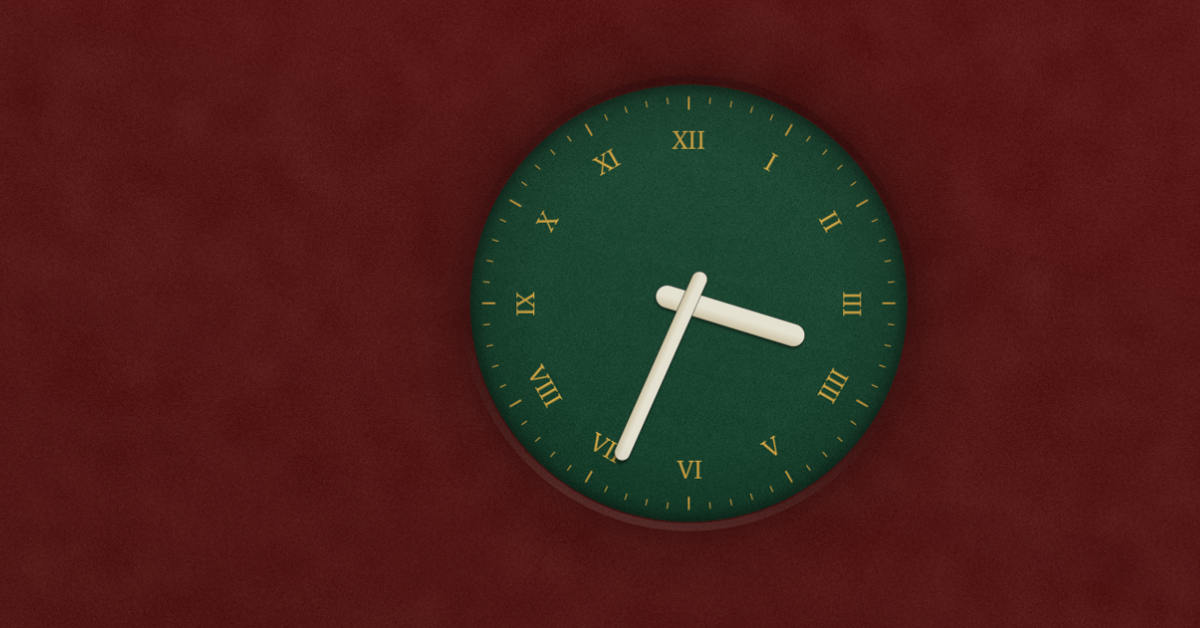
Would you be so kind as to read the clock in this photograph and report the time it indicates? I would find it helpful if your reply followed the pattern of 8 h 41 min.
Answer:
3 h 34 min
